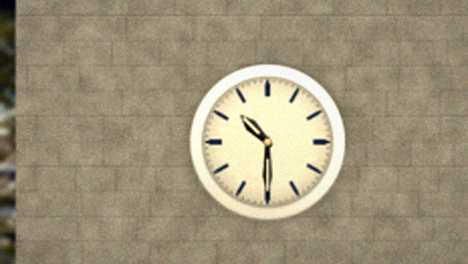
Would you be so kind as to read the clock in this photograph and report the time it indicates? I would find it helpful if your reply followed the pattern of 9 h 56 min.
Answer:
10 h 30 min
